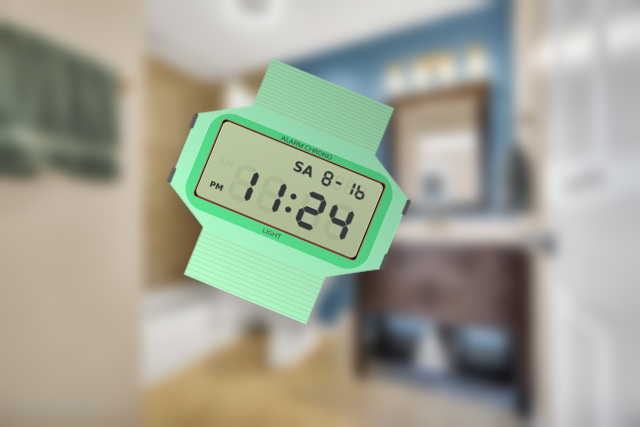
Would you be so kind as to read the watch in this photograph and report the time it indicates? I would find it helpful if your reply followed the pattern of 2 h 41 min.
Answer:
11 h 24 min
